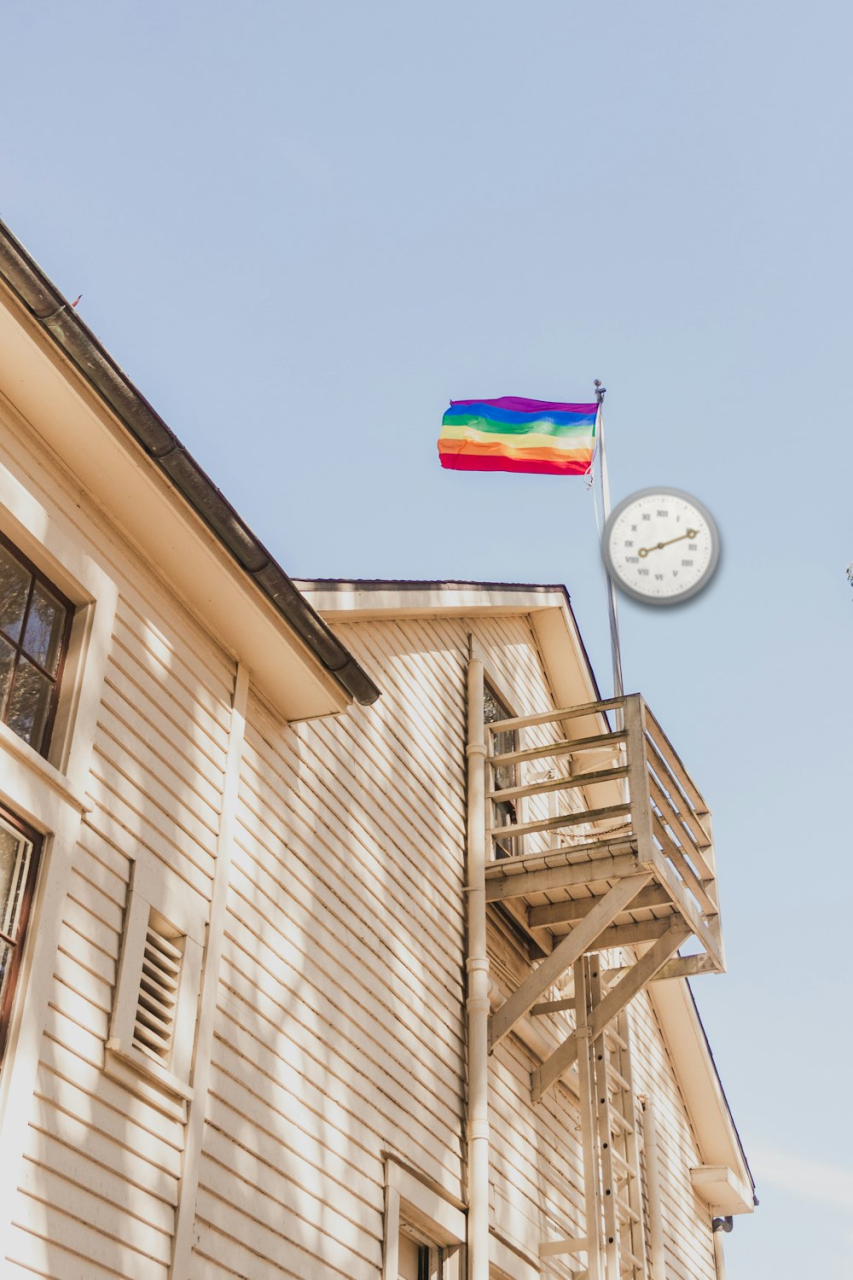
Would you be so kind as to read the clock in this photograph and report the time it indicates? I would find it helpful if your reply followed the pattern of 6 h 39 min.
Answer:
8 h 11 min
